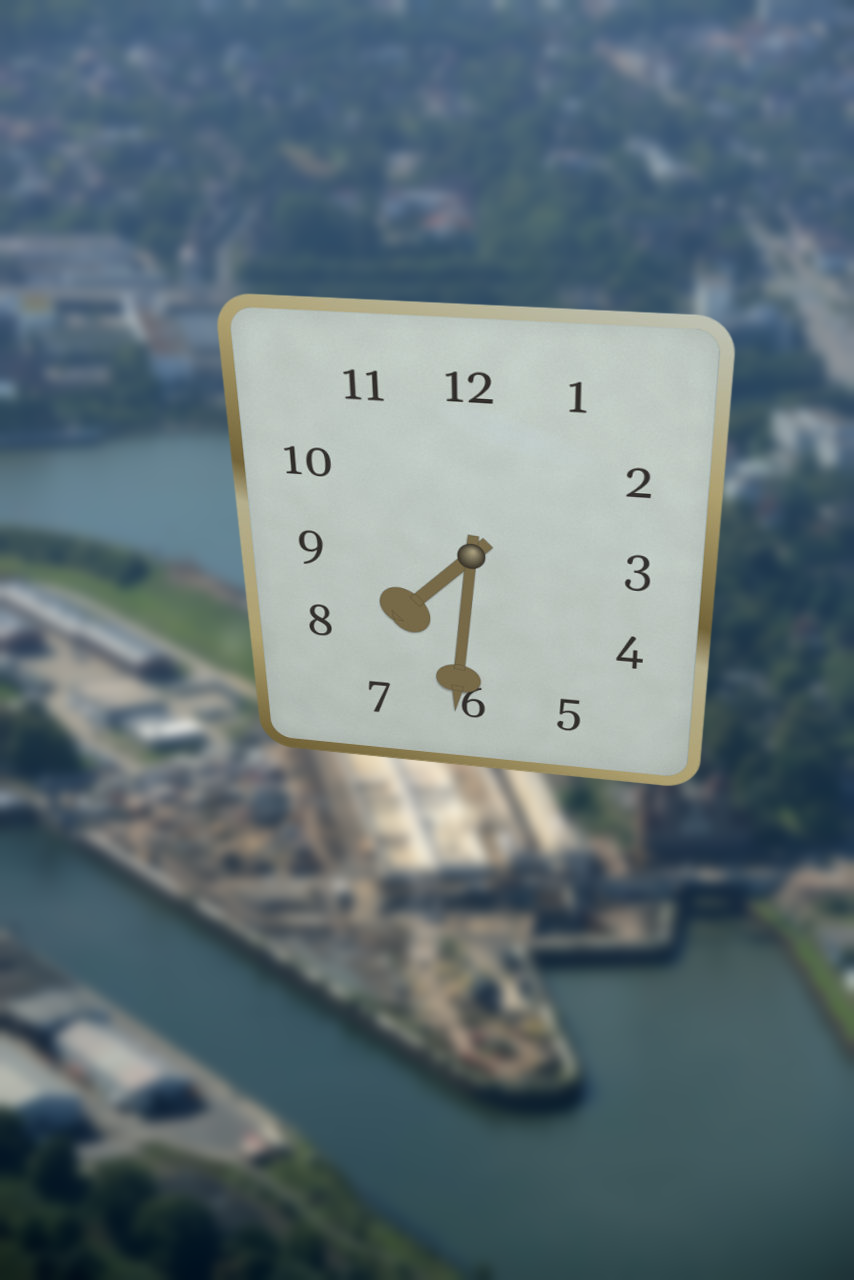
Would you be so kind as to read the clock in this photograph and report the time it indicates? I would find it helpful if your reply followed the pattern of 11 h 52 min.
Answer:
7 h 31 min
